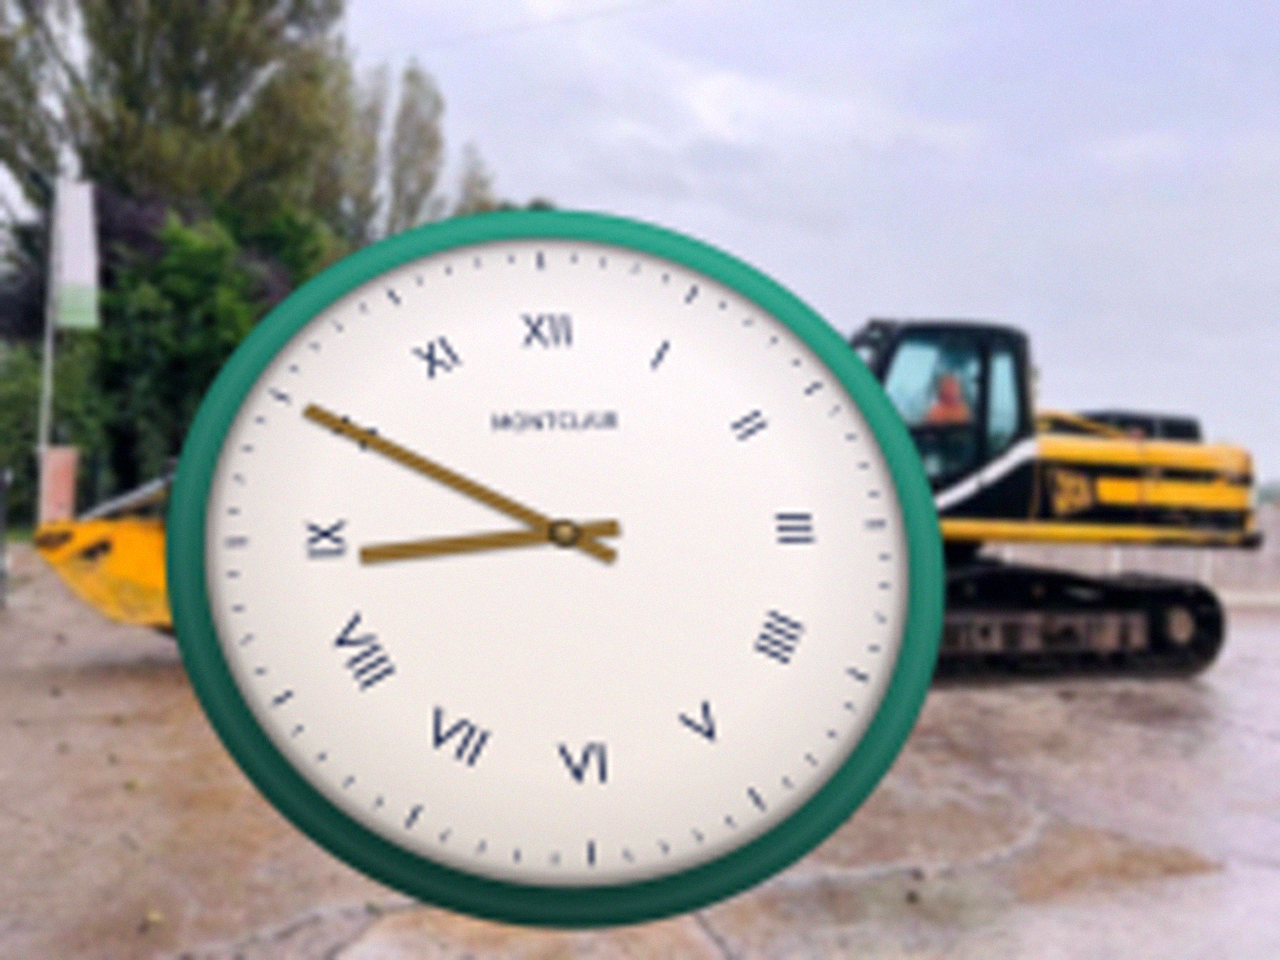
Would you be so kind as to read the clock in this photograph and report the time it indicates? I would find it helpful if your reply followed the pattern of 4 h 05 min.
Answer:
8 h 50 min
